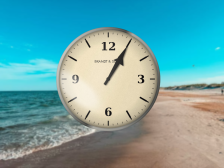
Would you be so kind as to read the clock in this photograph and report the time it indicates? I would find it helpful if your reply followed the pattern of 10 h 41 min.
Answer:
1 h 05 min
